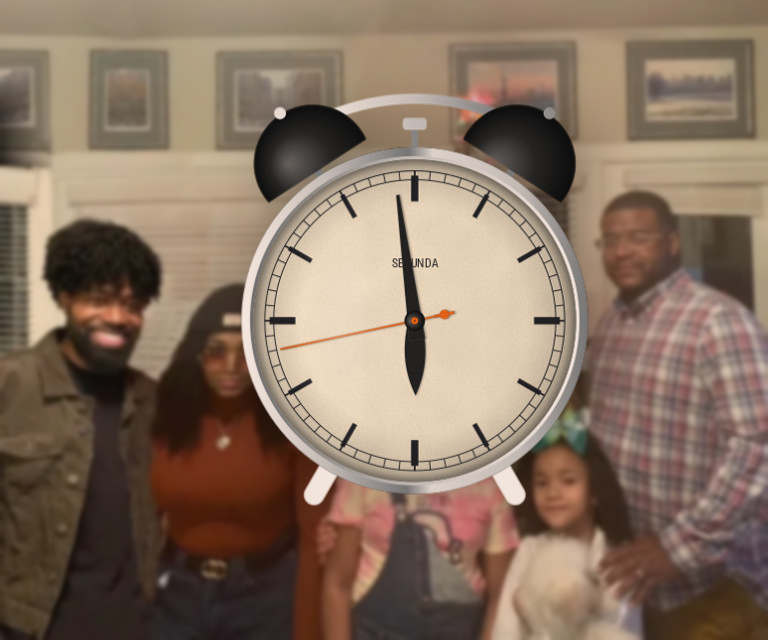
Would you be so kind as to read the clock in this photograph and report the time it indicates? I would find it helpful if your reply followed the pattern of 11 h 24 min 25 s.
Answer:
5 h 58 min 43 s
